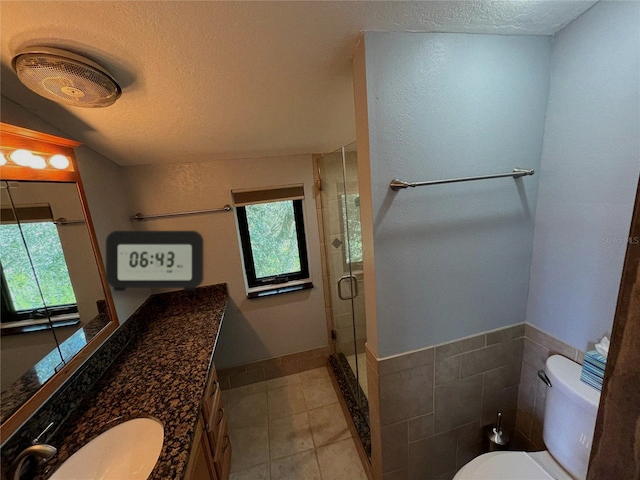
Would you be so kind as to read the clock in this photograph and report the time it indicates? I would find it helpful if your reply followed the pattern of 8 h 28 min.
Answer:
6 h 43 min
